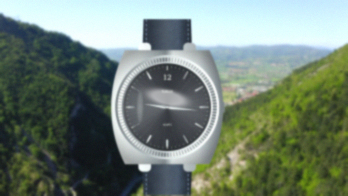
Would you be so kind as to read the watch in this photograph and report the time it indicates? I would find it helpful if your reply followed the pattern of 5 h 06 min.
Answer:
9 h 16 min
